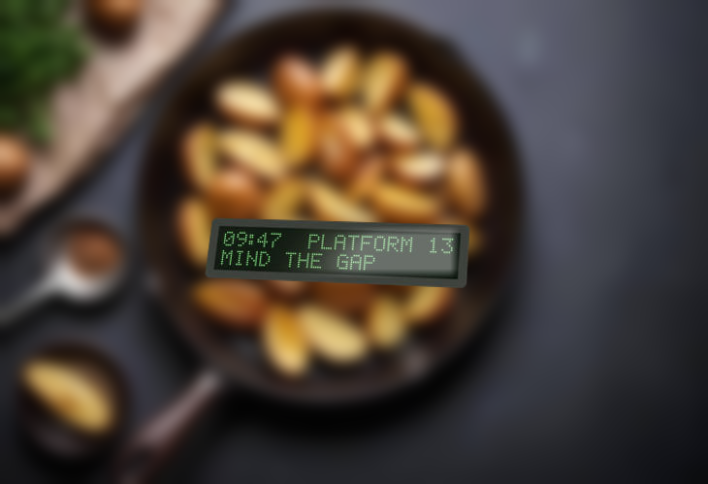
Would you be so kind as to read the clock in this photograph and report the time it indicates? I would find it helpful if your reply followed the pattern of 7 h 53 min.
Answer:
9 h 47 min
